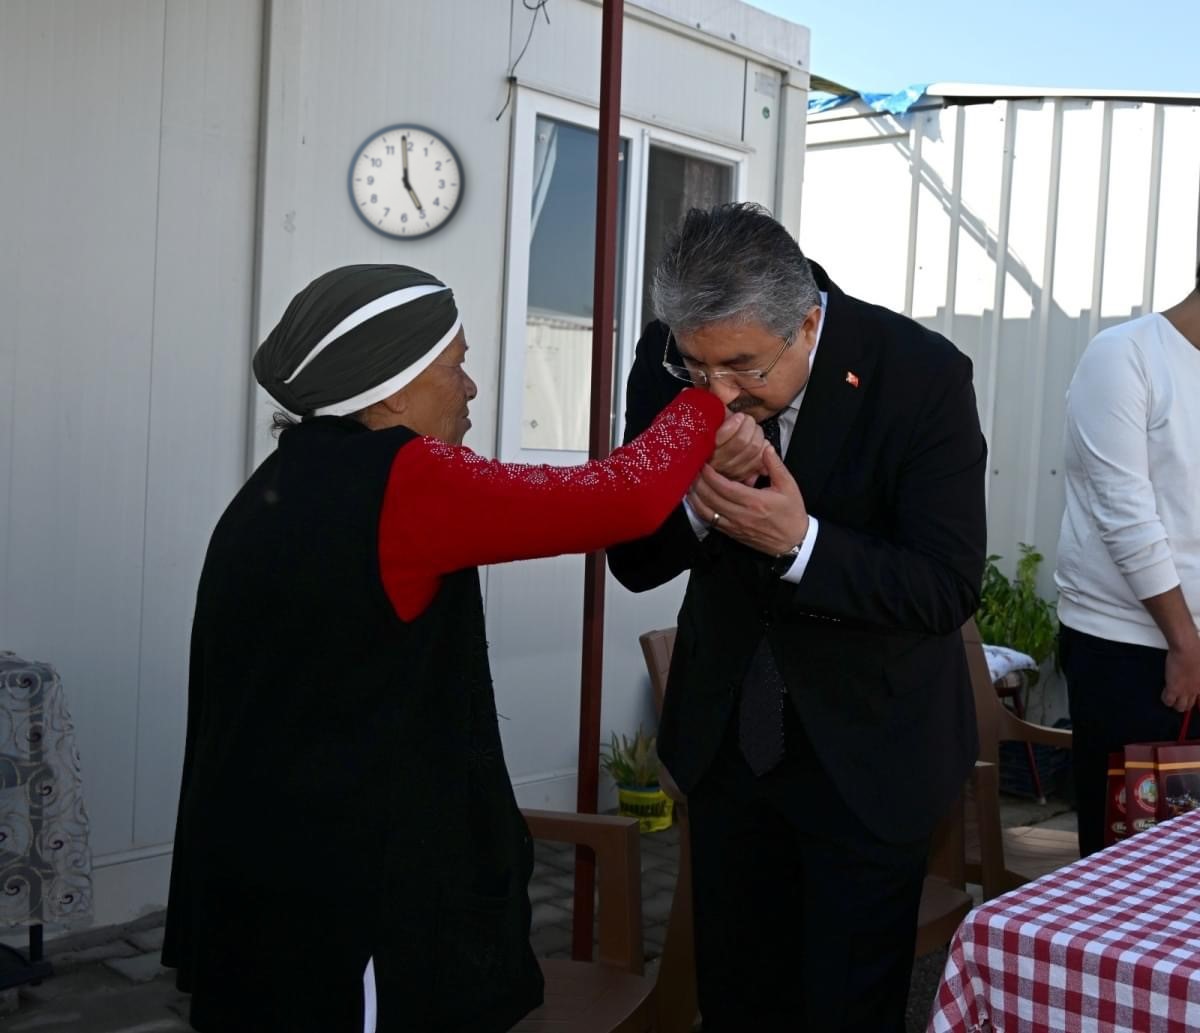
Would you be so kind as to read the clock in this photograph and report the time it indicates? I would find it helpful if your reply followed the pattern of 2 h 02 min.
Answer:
4 h 59 min
